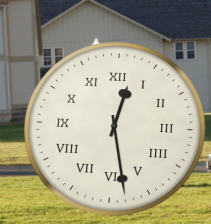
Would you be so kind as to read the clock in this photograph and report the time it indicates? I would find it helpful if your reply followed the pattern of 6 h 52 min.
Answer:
12 h 28 min
